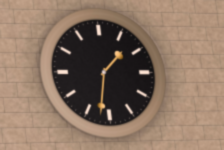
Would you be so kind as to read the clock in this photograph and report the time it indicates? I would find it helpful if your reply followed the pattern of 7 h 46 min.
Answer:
1 h 32 min
